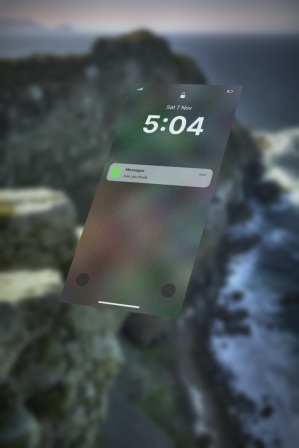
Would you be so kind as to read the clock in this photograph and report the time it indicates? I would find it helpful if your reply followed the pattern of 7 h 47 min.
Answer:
5 h 04 min
